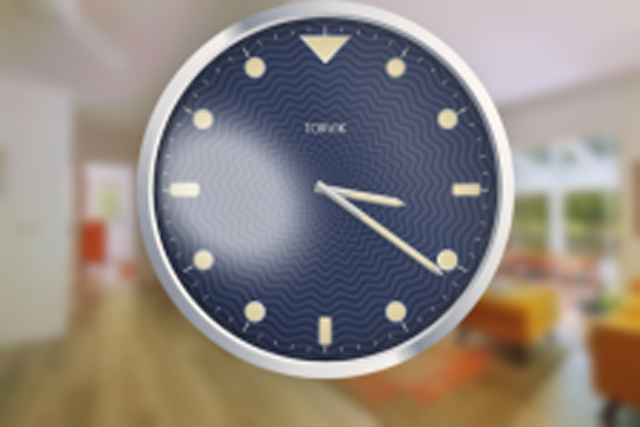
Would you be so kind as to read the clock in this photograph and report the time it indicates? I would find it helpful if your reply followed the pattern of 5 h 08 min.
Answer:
3 h 21 min
